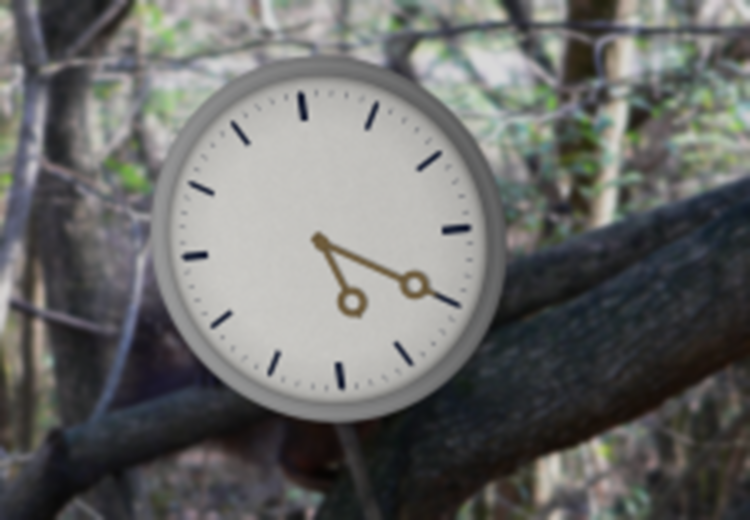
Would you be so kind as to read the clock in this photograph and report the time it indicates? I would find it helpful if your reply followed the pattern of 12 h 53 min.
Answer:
5 h 20 min
